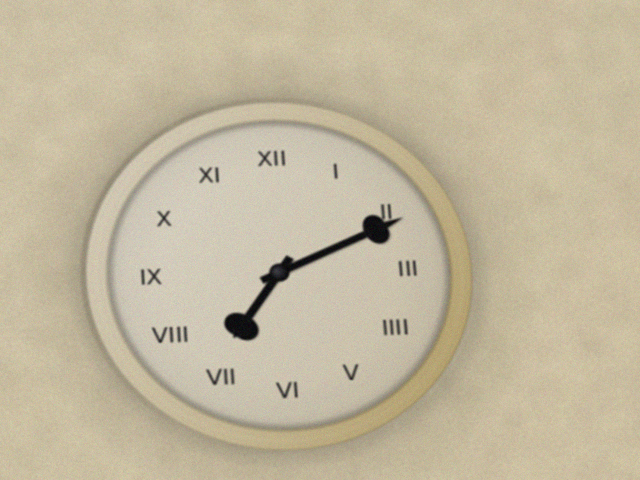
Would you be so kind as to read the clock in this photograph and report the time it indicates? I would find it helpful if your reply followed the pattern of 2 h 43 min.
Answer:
7 h 11 min
